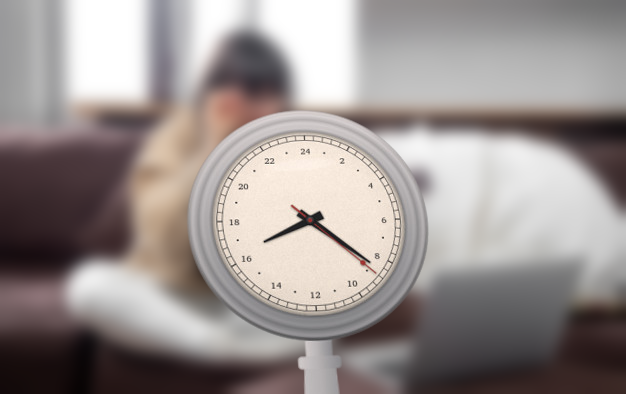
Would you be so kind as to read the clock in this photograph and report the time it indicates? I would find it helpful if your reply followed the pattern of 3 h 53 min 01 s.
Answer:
16 h 21 min 22 s
